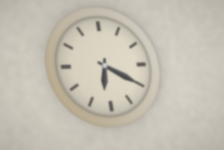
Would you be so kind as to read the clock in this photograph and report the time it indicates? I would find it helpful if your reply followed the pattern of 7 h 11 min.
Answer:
6 h 20 min
